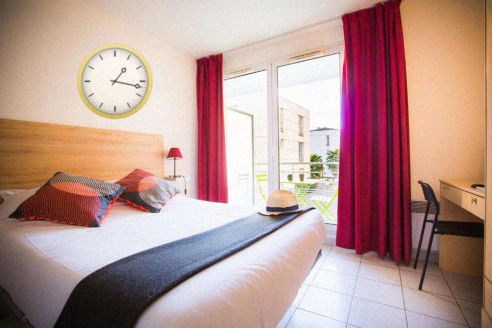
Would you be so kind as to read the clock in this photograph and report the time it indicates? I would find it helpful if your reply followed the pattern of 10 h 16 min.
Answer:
1 h 17 min
